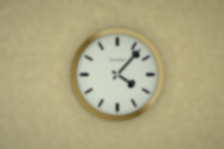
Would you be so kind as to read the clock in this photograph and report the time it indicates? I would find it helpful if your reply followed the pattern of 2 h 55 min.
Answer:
4 h 07 min
